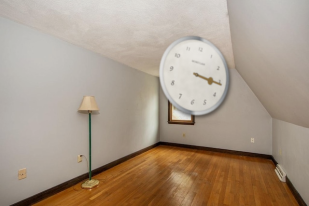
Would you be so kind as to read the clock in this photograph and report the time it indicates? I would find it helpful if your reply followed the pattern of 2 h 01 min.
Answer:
3 h 16 min
